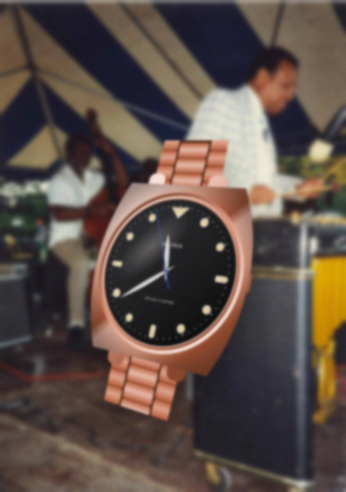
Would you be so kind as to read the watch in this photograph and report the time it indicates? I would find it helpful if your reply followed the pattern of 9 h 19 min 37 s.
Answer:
11 h 38 min 56 s
